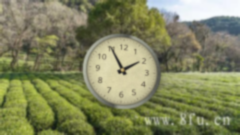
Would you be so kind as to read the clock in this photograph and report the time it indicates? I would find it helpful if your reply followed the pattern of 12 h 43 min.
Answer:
1 h 55 min
